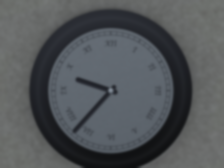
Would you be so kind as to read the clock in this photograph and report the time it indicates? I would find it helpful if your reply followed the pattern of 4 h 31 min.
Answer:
9 h 37 min
